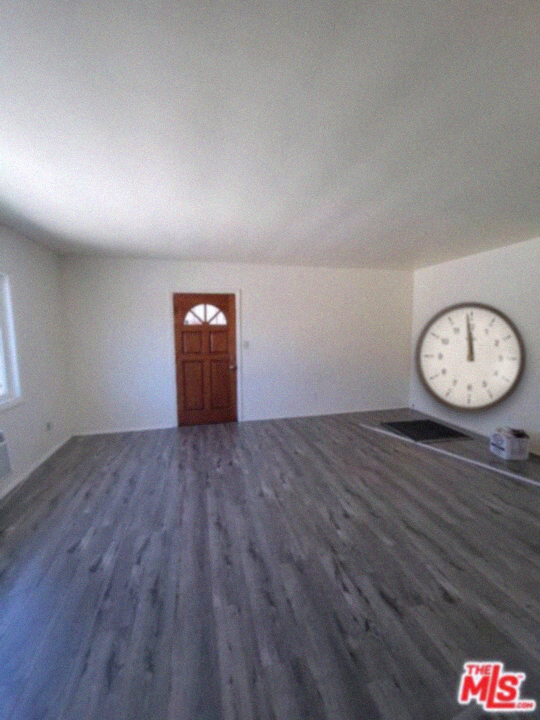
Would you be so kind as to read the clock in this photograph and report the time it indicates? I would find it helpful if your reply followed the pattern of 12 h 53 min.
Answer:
11 h 59 min
